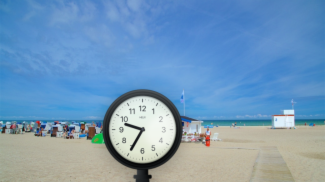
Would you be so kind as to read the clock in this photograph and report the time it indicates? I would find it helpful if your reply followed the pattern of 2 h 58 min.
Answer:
9 h 35 min
